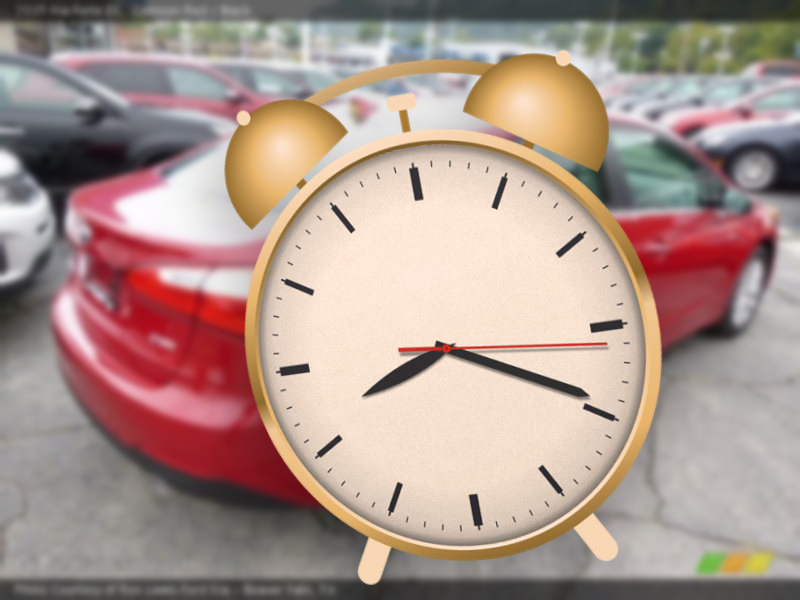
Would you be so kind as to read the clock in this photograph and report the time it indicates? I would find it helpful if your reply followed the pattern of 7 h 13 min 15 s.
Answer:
8 h 19 min 16 s
